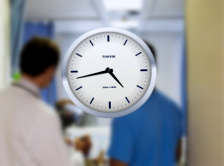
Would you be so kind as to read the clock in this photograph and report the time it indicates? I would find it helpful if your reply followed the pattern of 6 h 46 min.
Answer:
4 h 43 min
